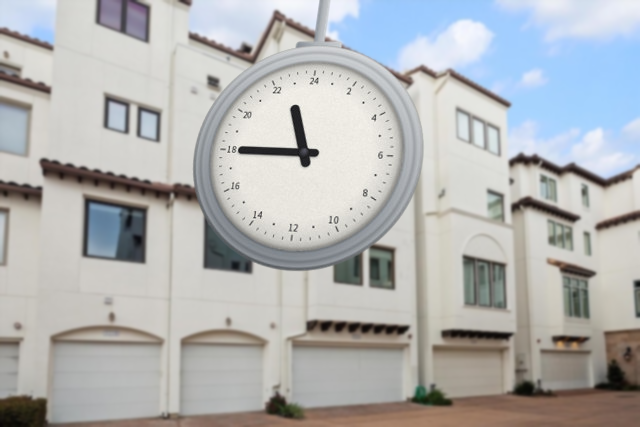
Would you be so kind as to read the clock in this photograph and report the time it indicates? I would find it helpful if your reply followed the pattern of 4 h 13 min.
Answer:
22 h 45 min
